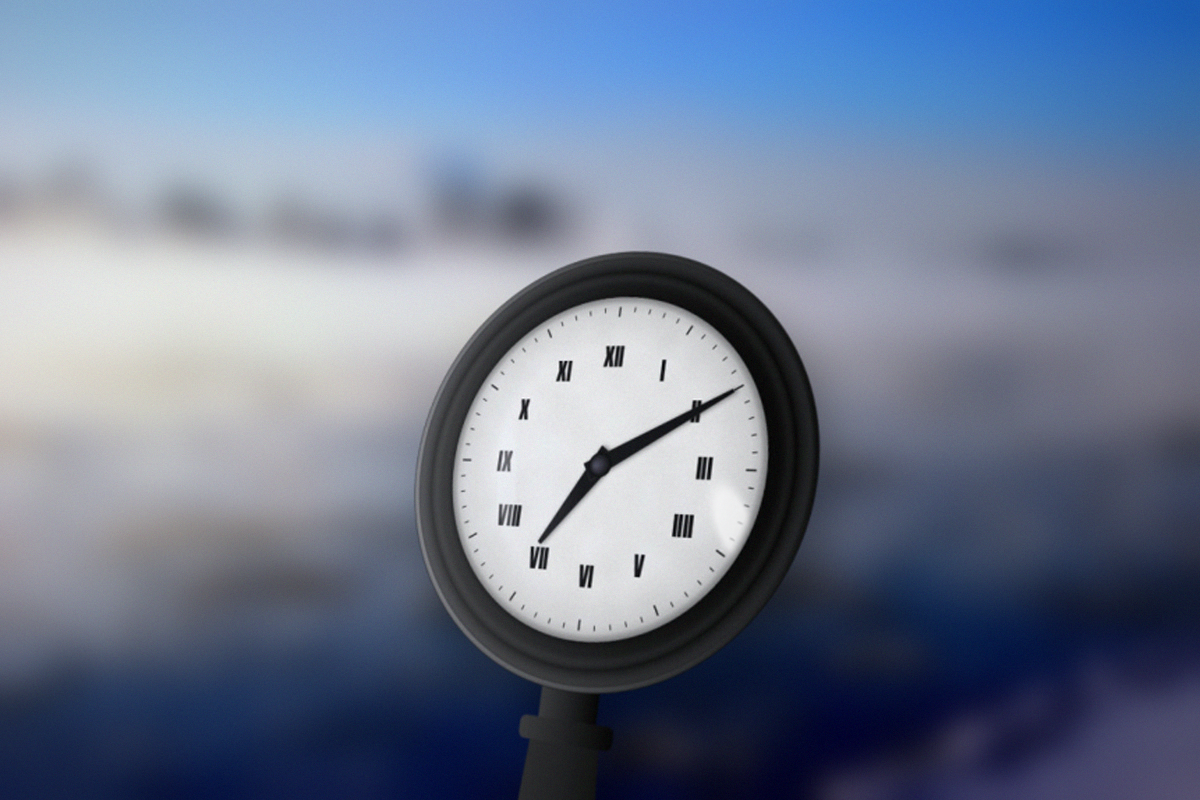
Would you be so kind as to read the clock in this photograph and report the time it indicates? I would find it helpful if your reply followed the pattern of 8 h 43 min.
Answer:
7 h 10 min
